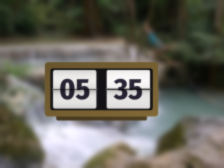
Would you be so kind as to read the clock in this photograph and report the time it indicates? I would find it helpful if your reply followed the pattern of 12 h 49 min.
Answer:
5 h 35 min
